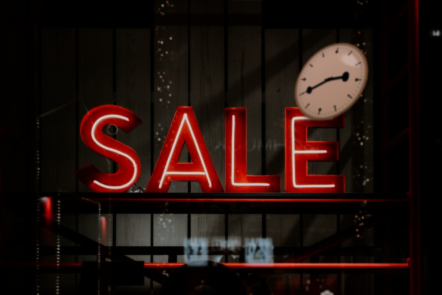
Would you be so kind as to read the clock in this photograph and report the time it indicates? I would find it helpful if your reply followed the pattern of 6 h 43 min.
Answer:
2 h 40 min
